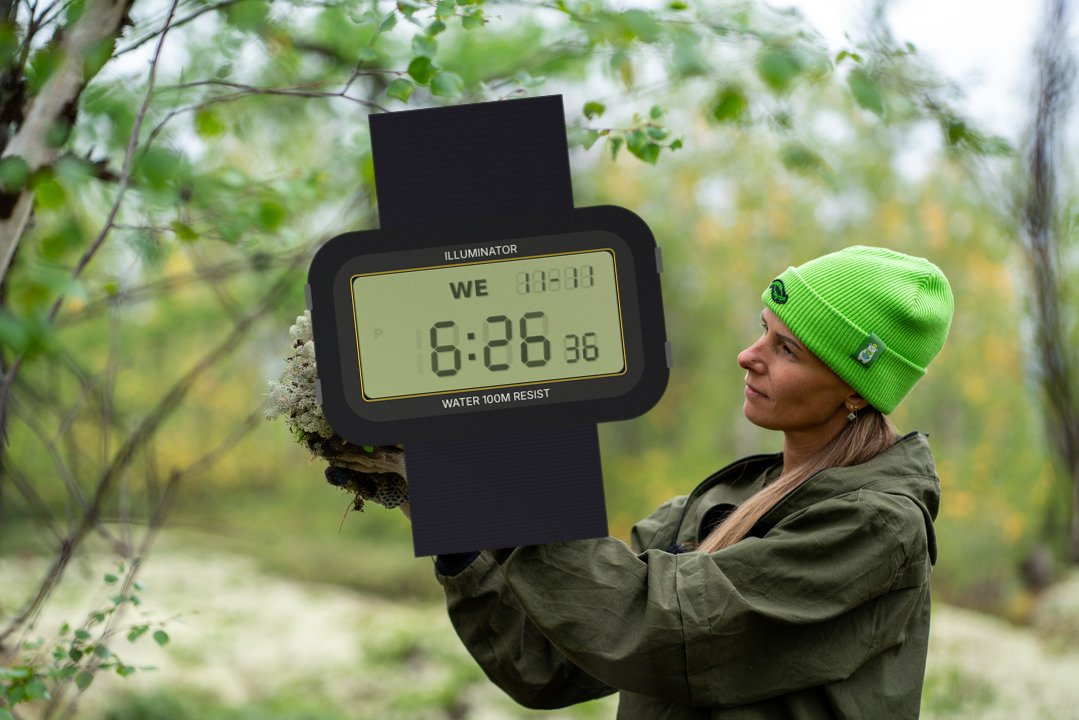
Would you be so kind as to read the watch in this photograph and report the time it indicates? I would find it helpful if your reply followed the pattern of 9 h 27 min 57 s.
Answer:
6 h 26 min 36 s
